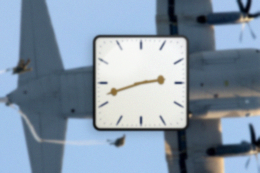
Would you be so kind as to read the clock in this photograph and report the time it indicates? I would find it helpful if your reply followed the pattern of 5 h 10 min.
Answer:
2 h 42 min
